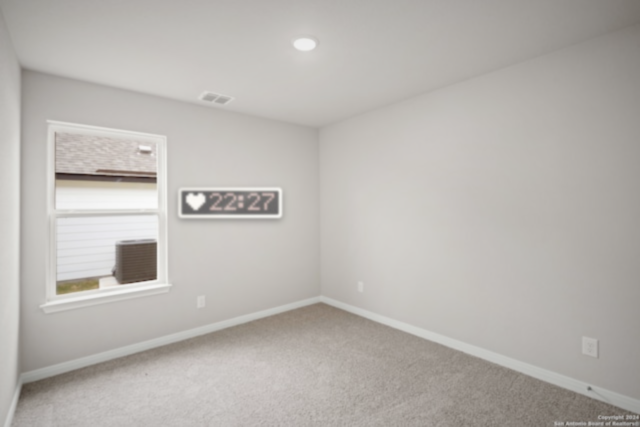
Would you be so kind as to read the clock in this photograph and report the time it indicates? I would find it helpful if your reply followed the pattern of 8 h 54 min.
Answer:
22 h 27 min
